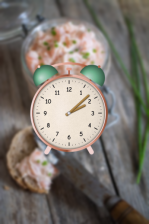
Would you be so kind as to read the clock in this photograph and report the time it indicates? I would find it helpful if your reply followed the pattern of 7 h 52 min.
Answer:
2 h 08 min
